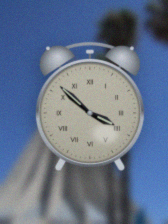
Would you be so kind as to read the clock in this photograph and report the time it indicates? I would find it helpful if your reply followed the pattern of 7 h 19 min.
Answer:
3 h 52 min
